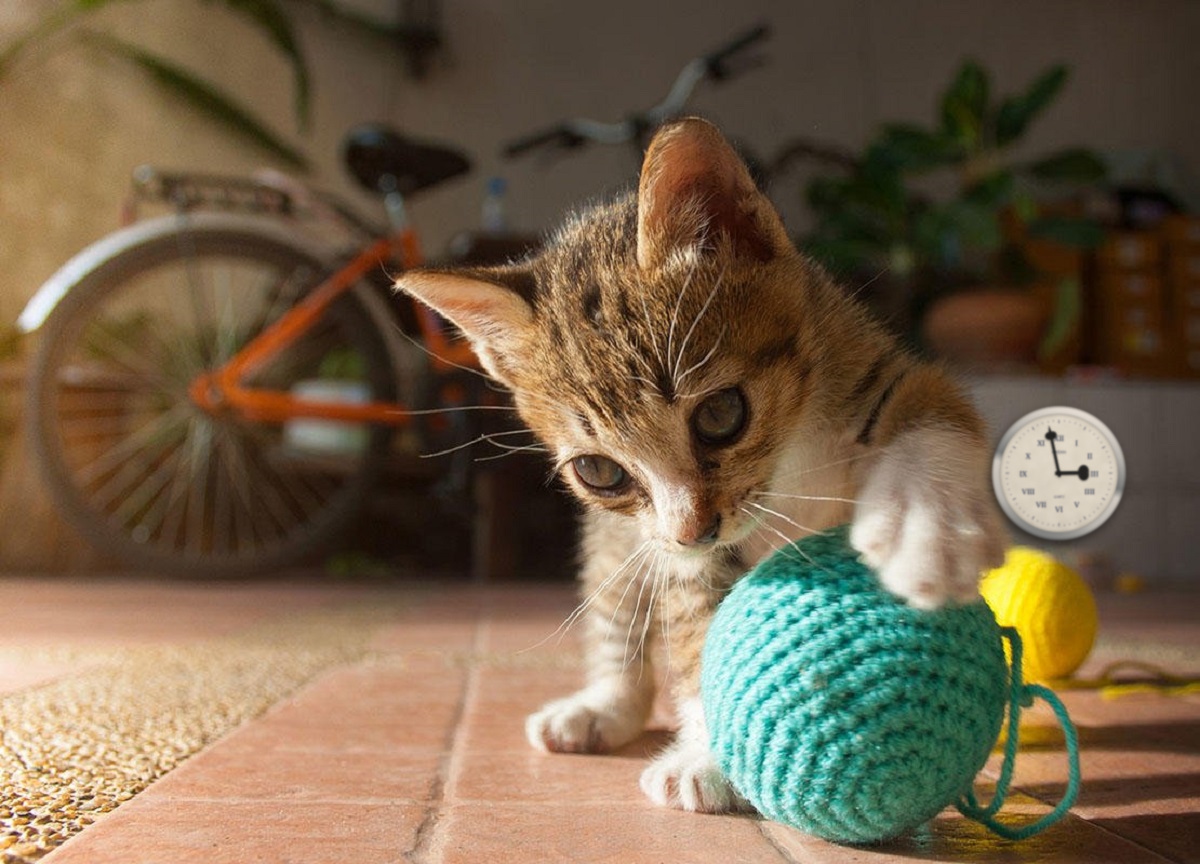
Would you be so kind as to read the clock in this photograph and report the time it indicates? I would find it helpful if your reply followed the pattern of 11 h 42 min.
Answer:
2 h 58 min
